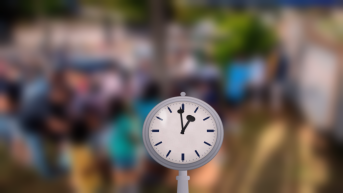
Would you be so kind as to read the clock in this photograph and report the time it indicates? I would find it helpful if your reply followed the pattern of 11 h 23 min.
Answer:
12 h 59 min
